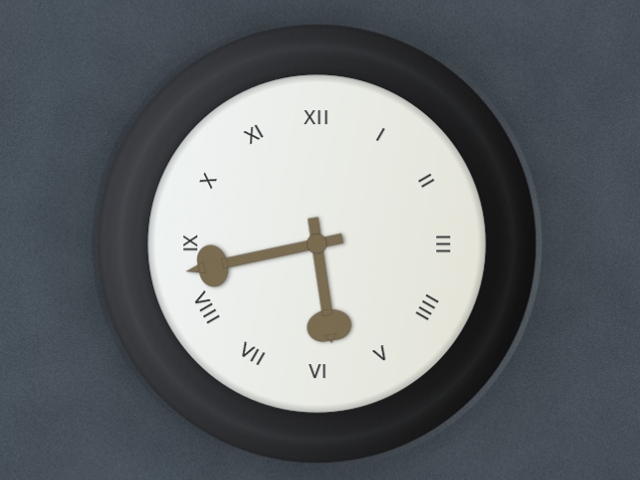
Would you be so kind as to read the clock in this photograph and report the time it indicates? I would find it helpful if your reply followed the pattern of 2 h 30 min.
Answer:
5 h 43 min
